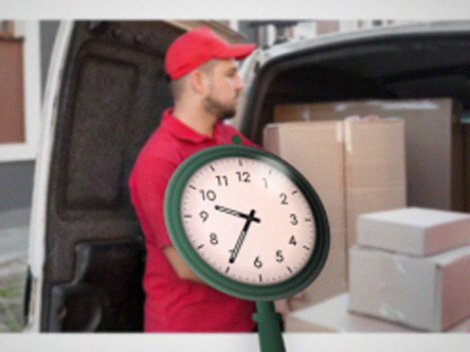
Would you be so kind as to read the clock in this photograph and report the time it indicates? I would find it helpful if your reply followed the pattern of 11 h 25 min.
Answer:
9 h 35 min
